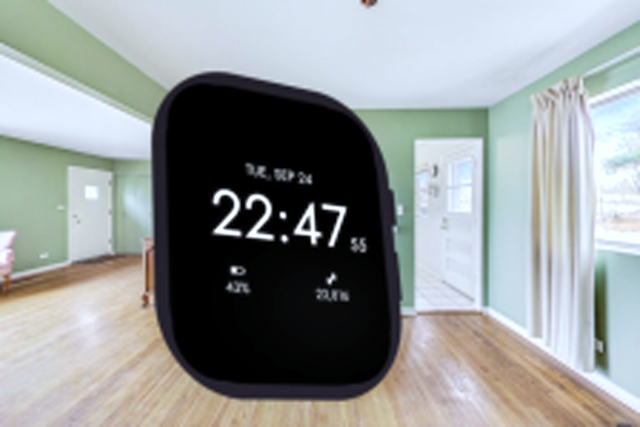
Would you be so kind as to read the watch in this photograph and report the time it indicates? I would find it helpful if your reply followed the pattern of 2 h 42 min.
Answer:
22 h 47 min
